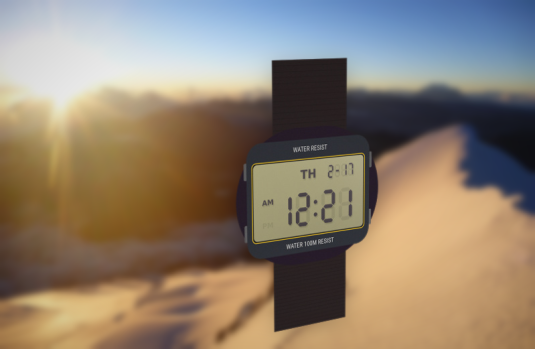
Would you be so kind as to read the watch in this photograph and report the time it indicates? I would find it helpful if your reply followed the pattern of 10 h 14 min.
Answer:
12 h 21 min
